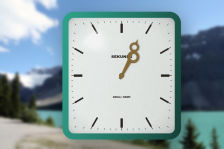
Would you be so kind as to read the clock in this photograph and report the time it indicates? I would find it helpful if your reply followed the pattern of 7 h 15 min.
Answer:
1 h 04 min
